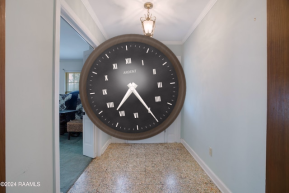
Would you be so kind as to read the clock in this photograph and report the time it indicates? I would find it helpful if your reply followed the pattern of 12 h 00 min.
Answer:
7 h 25 min
